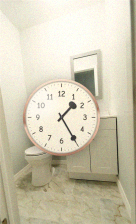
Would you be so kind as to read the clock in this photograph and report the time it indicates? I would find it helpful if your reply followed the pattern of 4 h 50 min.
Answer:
1 h 25 min
